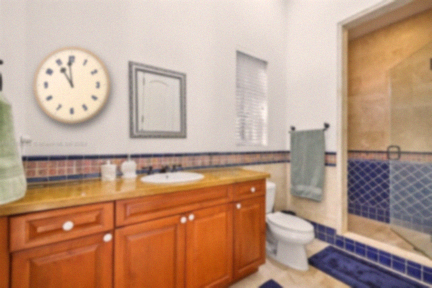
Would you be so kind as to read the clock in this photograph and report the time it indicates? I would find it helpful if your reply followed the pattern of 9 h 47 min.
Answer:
10 h 59 min
